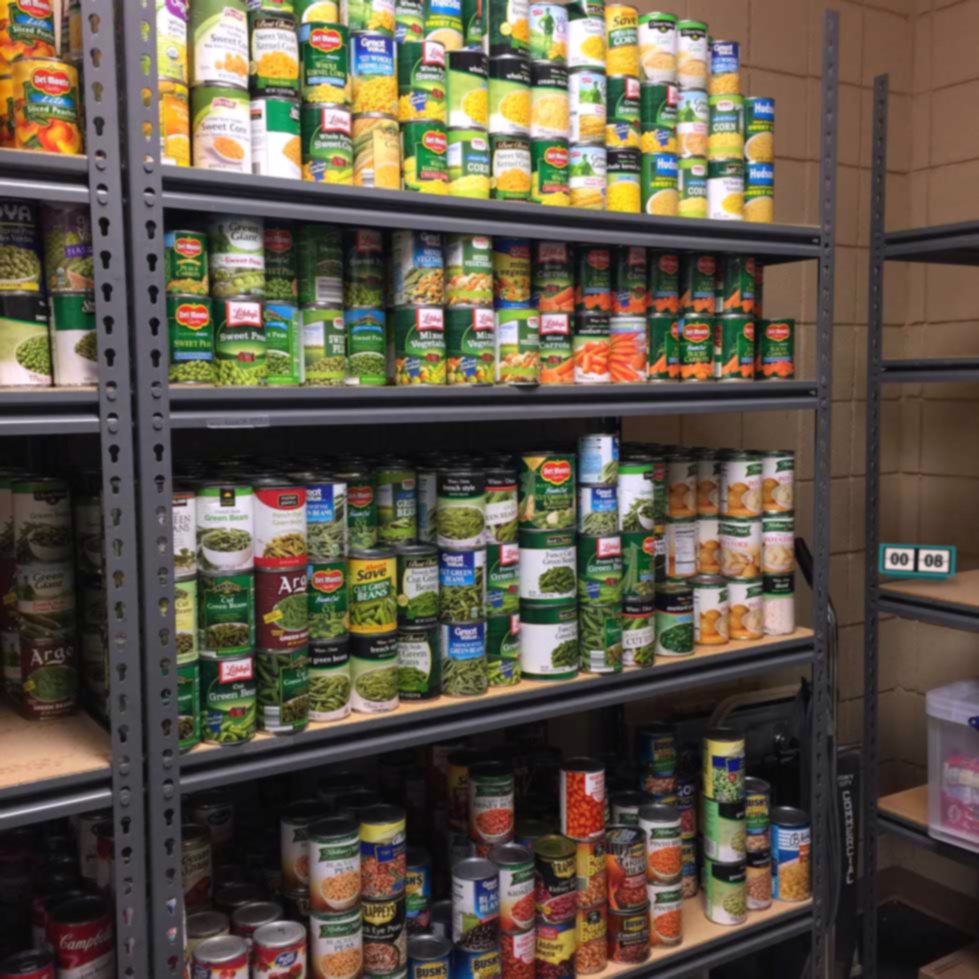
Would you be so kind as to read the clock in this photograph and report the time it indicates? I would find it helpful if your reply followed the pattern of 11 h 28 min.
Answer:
0 h 08 min
